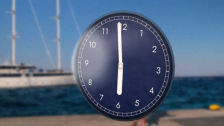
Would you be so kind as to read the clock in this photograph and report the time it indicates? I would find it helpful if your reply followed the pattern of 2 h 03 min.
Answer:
5 h 59 min
